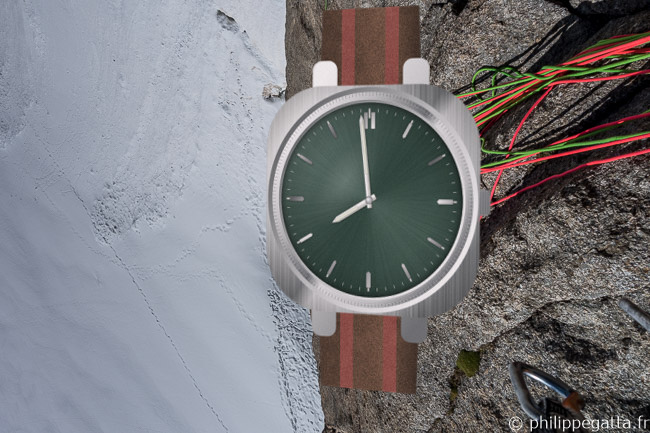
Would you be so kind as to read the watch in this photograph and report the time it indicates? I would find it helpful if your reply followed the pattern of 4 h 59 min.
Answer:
7 h 59 min
